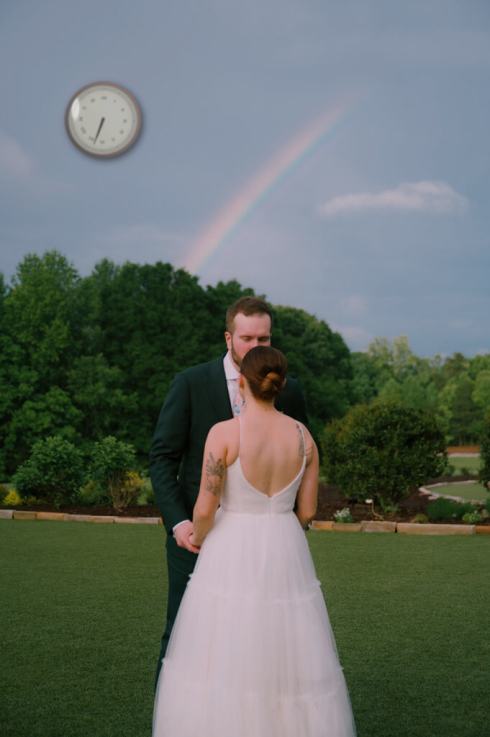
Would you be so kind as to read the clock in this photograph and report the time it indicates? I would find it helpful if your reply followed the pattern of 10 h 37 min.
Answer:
6 h 33 min
